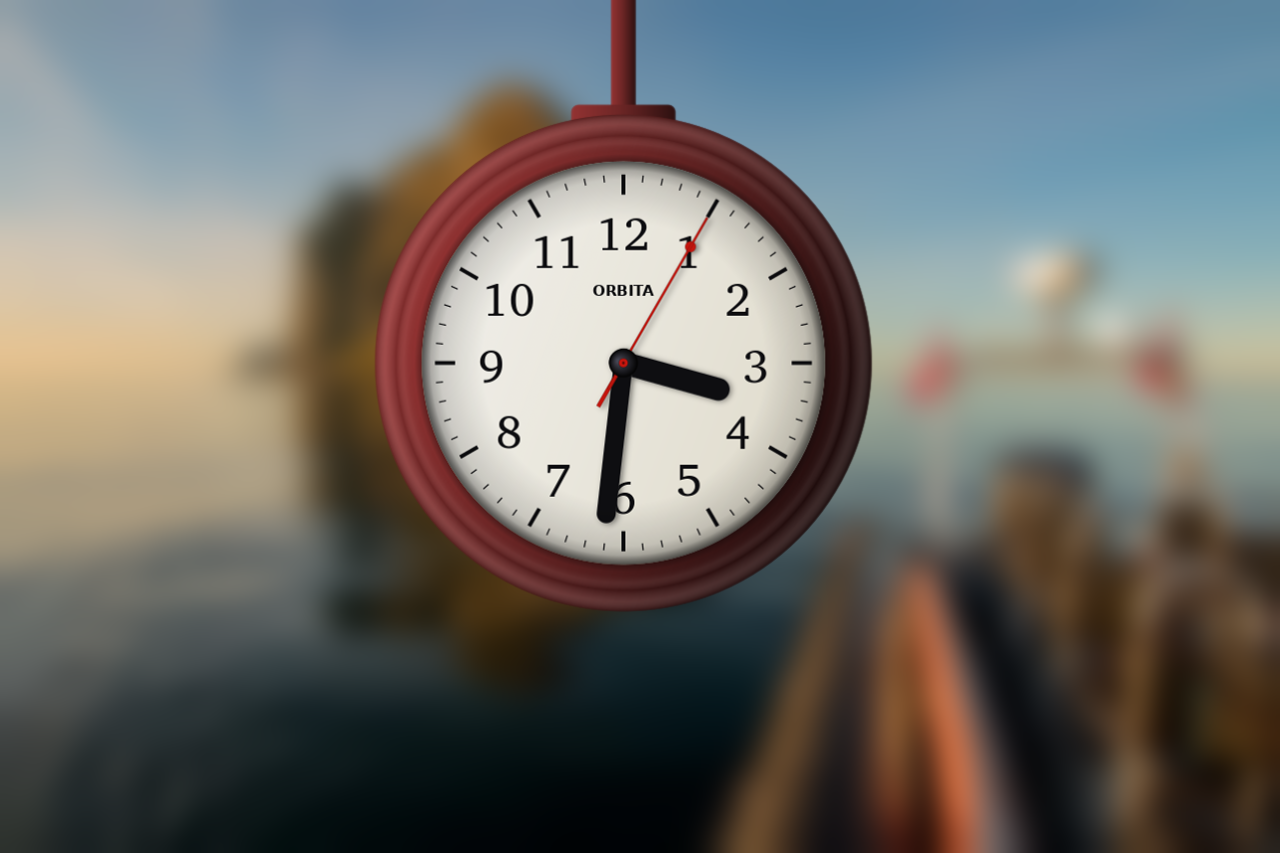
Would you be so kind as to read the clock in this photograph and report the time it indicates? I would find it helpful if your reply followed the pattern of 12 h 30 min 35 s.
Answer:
3 h 31 min 05 s
